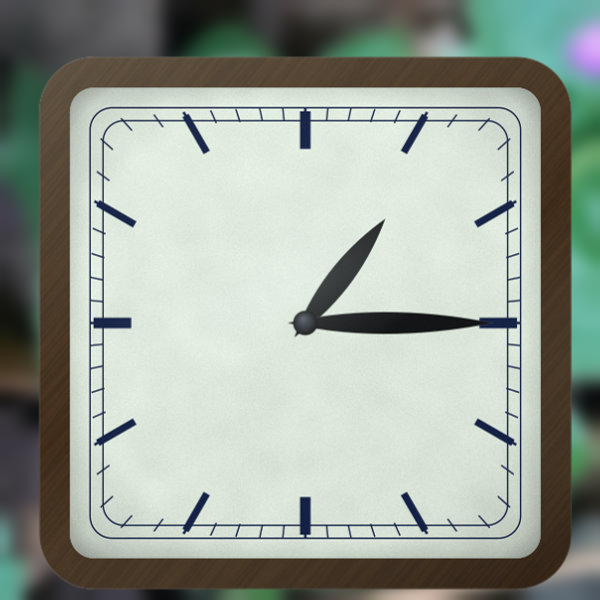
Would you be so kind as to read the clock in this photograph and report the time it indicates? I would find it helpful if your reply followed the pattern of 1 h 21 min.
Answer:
1 h 15 min
